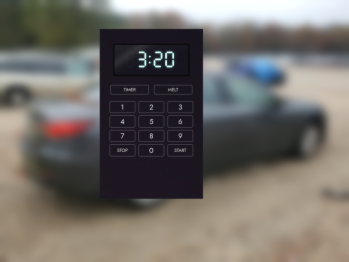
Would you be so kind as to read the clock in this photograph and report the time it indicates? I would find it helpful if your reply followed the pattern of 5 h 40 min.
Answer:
3 h 20 min
